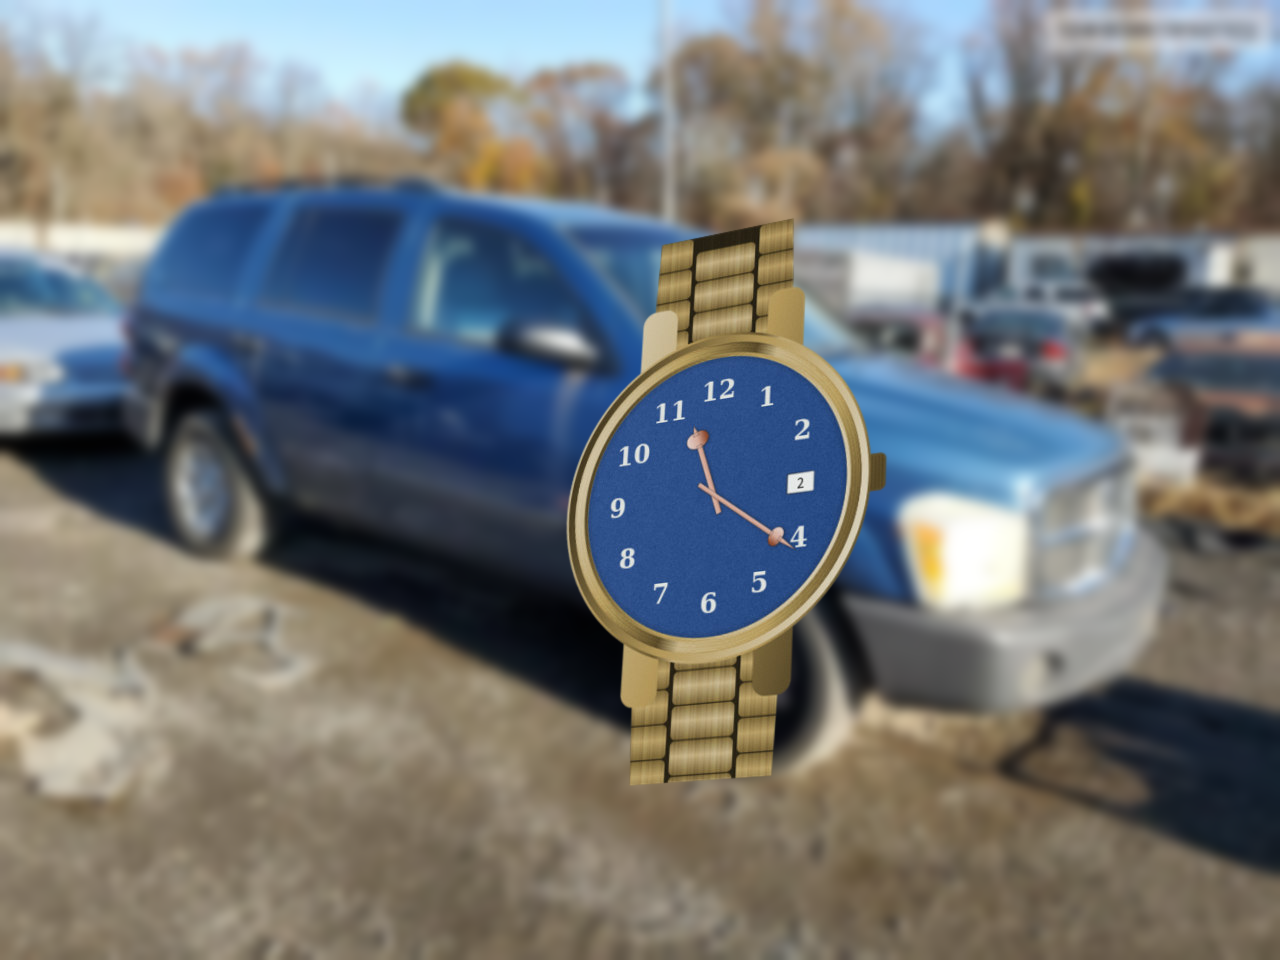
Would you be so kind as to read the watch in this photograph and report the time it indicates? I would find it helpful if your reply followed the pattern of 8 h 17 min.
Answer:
11 h 21 min
